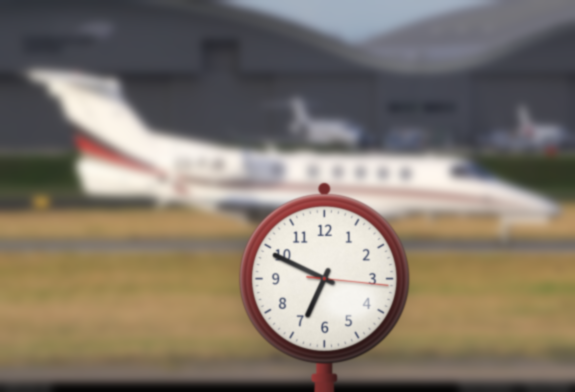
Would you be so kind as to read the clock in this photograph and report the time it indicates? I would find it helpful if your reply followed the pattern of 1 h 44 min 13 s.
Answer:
6 h 49 min 16 s
